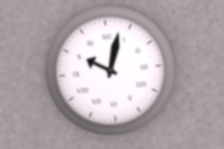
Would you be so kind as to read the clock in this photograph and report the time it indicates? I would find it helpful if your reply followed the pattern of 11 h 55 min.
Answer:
10 h 03 min
